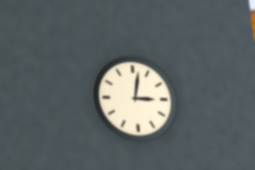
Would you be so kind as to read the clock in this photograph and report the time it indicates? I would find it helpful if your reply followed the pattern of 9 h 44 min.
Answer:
3 h 02 min
